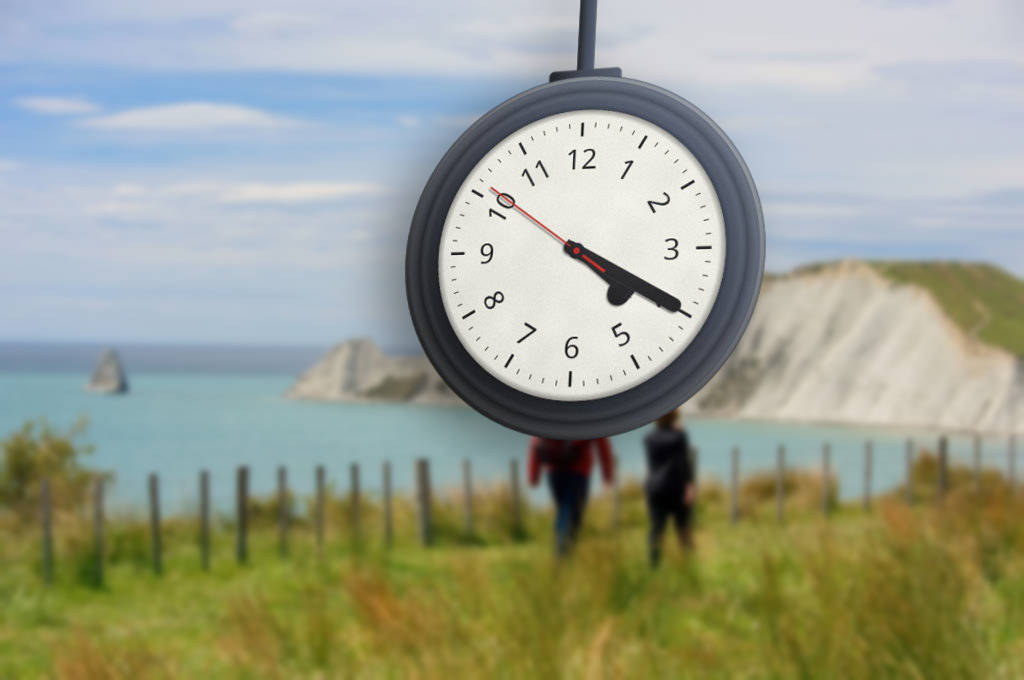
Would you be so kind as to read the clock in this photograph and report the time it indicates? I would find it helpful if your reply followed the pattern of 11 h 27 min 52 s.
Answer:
4 h 19 min 51 s
